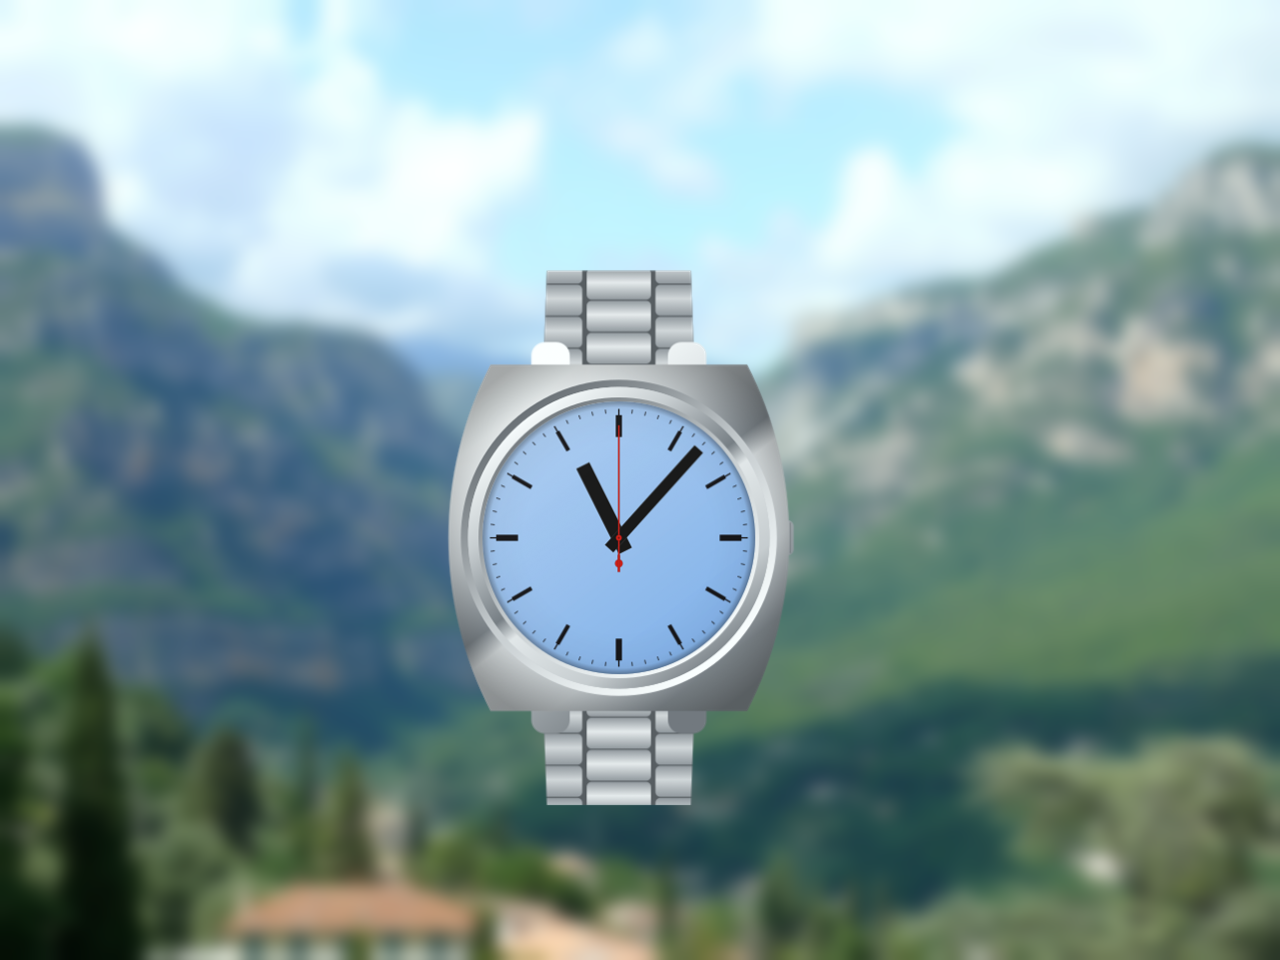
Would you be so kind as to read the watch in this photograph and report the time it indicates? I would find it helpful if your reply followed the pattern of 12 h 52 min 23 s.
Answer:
11 h 07 min 00 s
